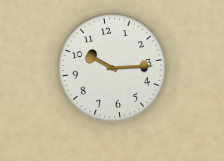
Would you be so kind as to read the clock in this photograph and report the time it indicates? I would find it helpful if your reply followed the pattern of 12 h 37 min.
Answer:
10 h 16 min
